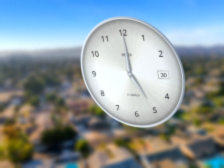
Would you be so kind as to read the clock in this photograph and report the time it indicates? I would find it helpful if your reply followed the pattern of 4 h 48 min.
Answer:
5 h 00 min
